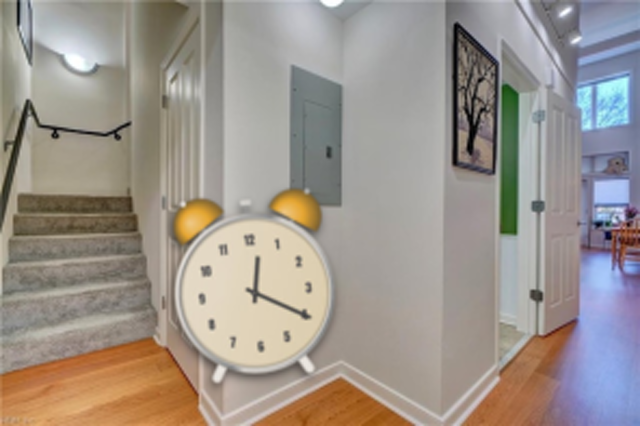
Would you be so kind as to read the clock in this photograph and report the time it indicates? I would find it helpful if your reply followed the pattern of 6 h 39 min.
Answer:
12 h 20 min
